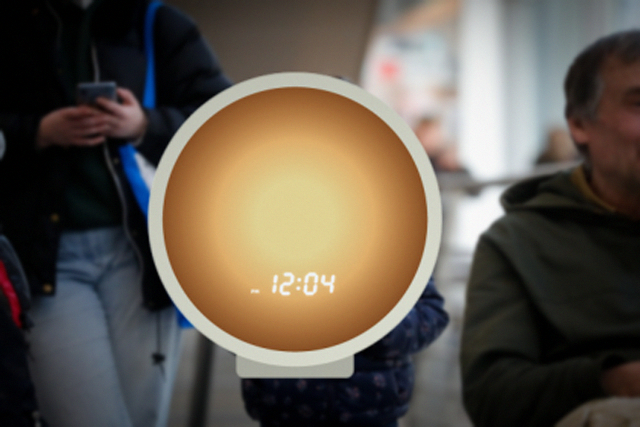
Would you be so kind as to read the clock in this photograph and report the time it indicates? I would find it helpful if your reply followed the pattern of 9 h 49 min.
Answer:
12 h 04 min
